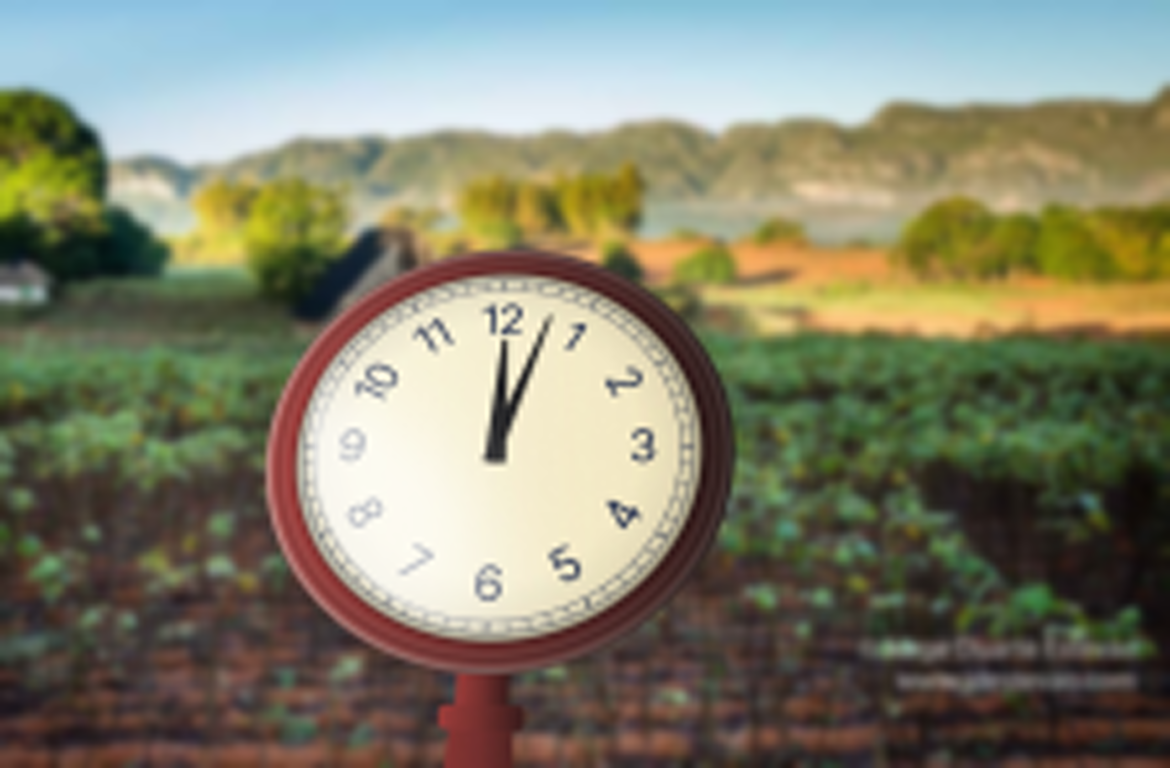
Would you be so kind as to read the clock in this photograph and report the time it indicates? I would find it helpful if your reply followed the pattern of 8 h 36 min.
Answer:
12 h 03 min
